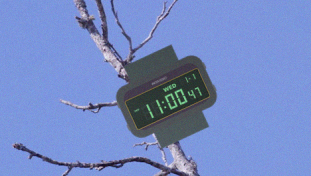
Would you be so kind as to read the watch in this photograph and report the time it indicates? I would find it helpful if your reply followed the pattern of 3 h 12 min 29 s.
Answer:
11 h 00 min 47 s
